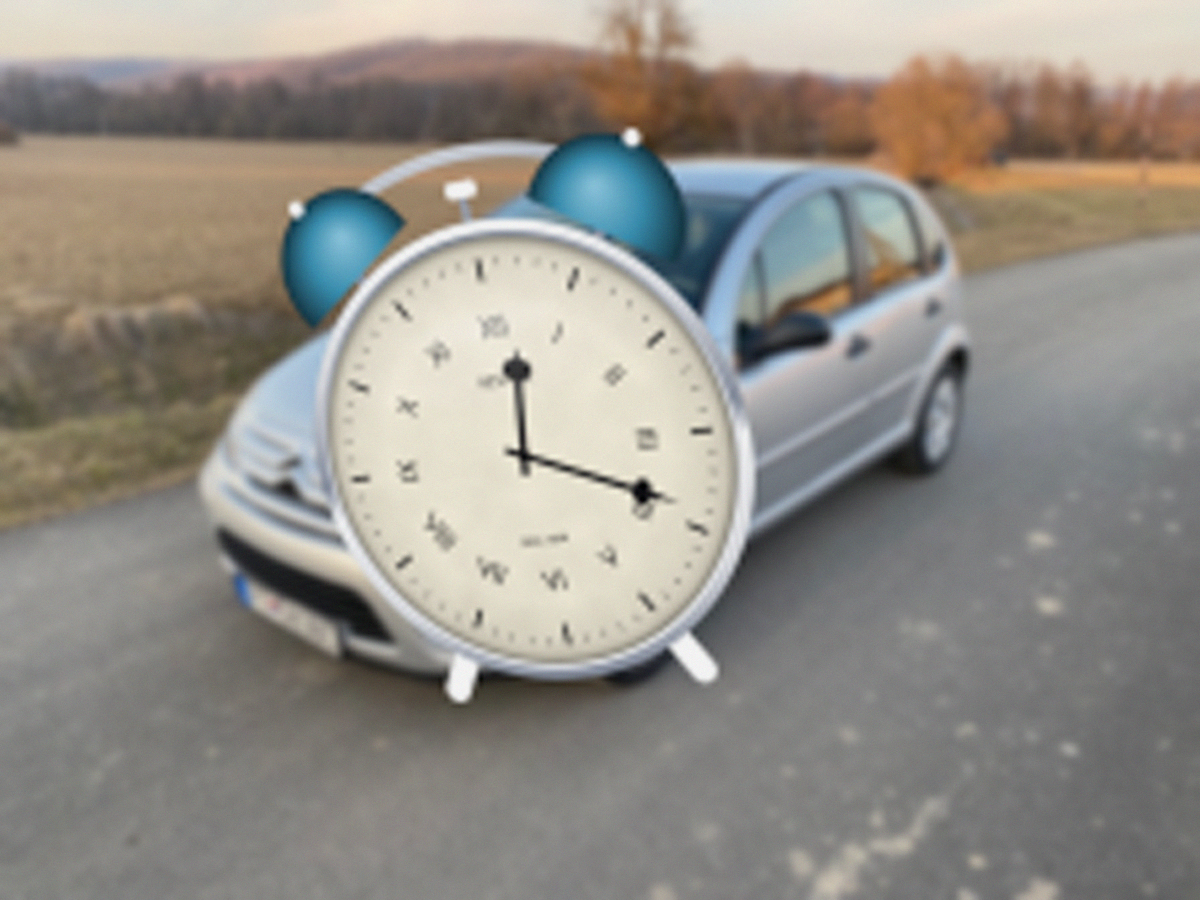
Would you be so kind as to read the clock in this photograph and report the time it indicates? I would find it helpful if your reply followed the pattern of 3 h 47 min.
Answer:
12 h 19 min
